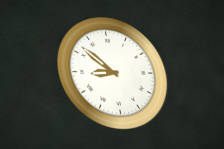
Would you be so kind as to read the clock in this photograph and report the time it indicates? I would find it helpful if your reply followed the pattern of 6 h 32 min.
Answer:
8 h 52 min
